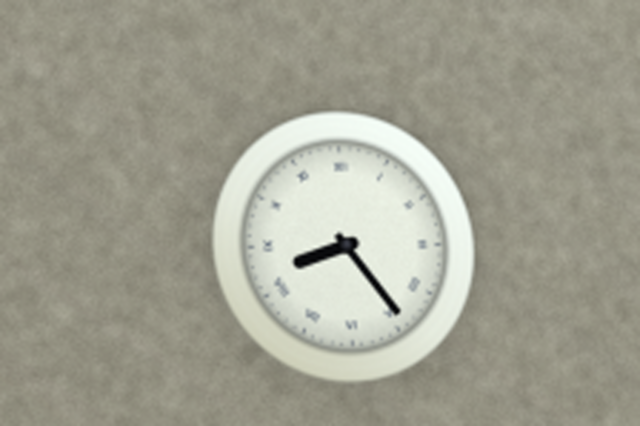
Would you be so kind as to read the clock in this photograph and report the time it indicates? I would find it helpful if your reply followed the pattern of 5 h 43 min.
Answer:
8 h 24 min
